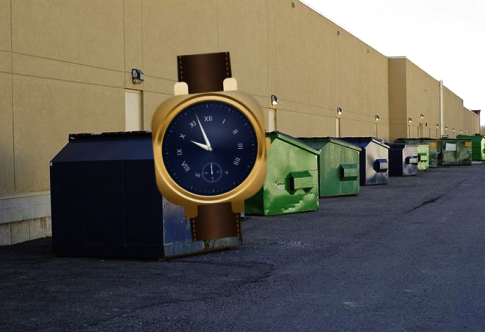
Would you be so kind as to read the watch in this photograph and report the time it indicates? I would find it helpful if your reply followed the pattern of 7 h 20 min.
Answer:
9 h 57 min
